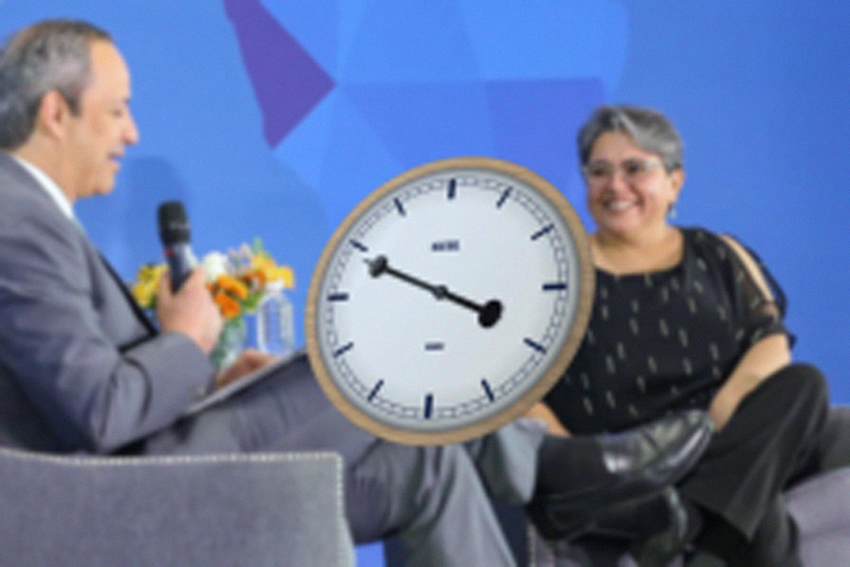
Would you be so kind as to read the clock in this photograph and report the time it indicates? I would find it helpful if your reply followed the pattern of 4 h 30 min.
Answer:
3 h 49 min
